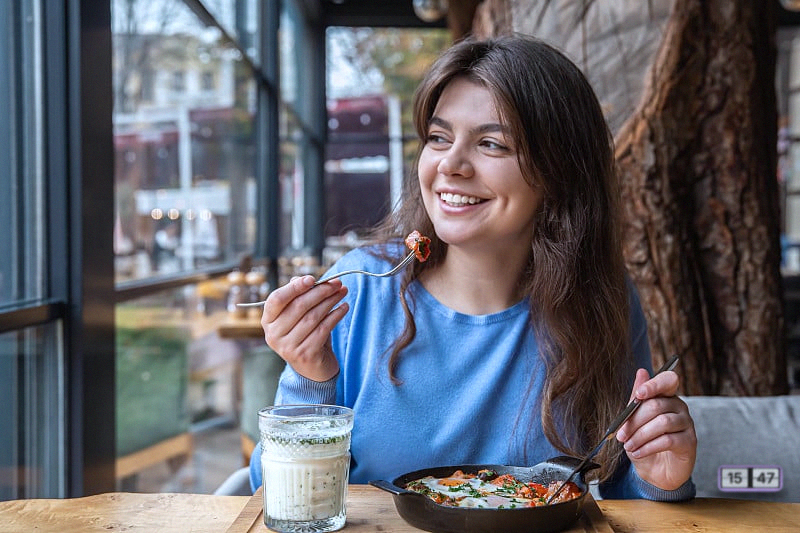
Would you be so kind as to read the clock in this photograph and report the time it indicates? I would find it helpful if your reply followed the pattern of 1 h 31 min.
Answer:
15 h 47 min
